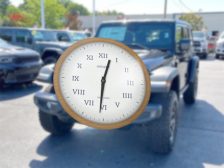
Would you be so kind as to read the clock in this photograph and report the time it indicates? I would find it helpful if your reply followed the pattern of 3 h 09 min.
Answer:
12 h 31 min
